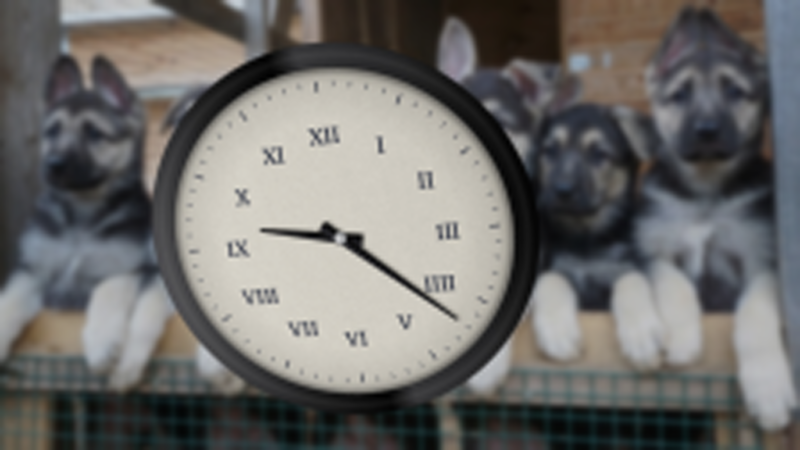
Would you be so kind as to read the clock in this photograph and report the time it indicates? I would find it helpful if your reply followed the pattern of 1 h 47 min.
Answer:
9 h 22 min
